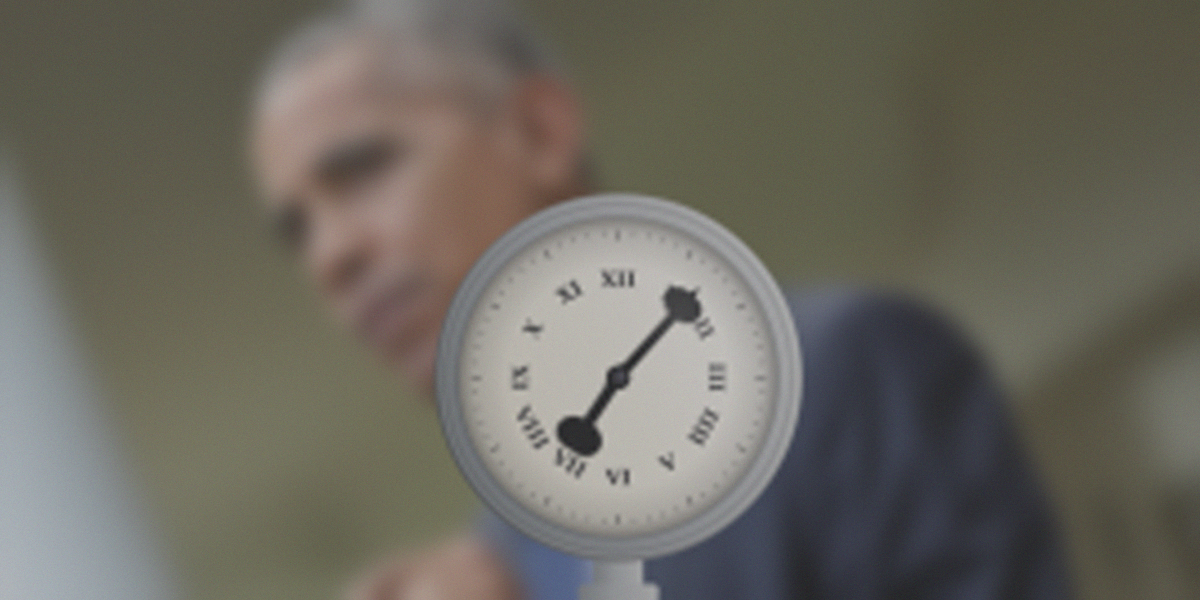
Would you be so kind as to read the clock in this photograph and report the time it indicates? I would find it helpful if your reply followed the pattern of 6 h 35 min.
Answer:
7 h 07 min
